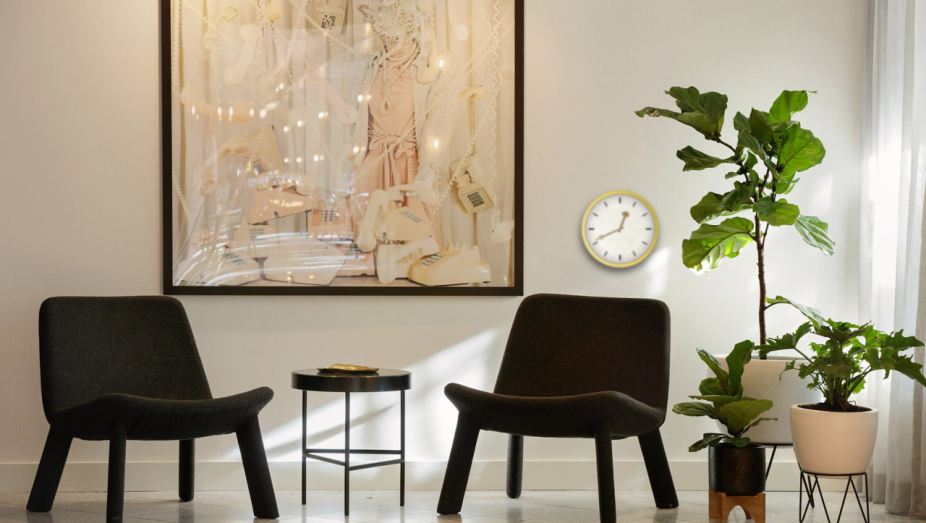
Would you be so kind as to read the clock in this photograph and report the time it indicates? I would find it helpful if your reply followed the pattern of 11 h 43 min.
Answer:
12 h 41 min
